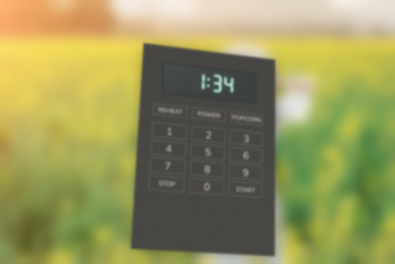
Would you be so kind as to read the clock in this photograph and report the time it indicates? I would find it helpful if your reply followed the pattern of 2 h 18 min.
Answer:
1 h 34 min
